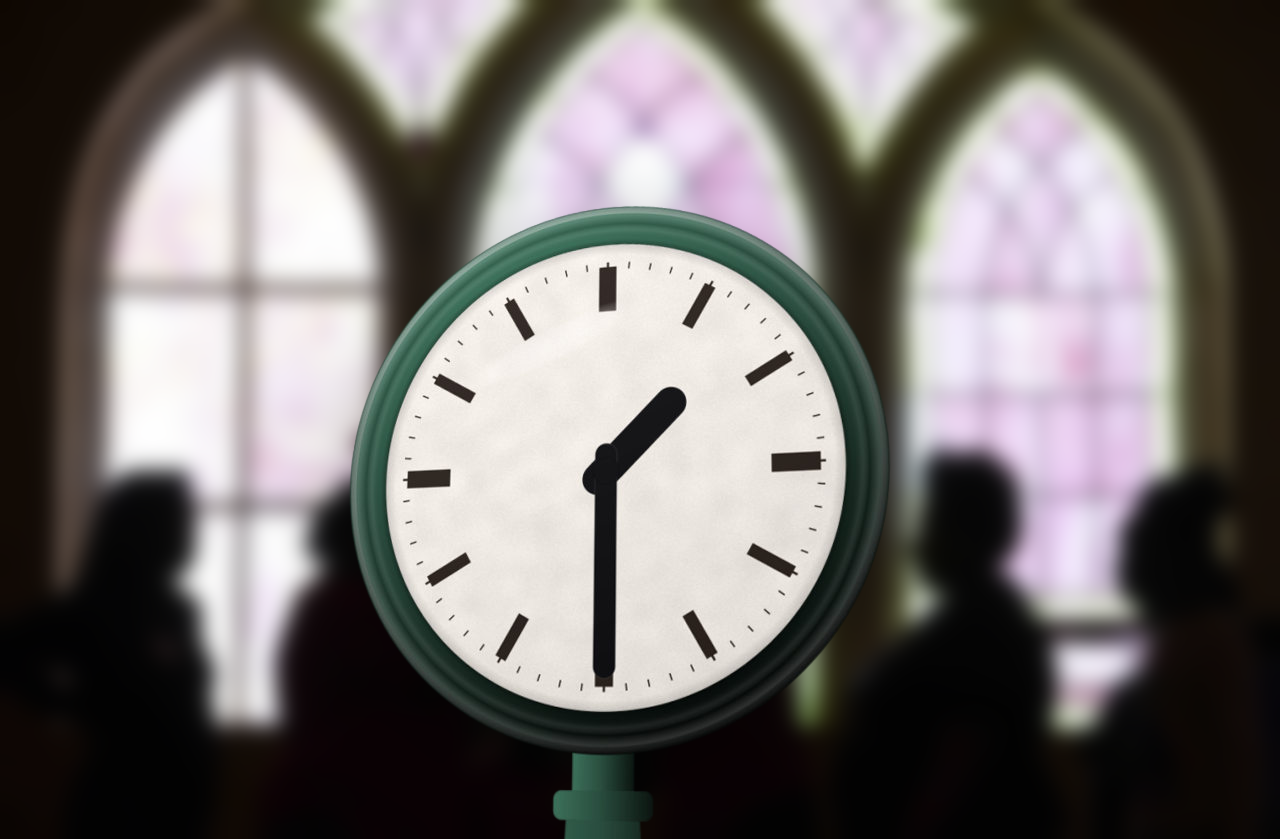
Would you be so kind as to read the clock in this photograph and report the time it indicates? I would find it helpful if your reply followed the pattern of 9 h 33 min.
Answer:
1 h 30 min
